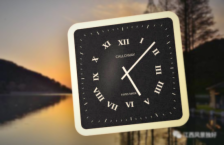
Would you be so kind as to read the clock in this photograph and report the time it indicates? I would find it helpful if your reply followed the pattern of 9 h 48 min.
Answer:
5 h 08 min
